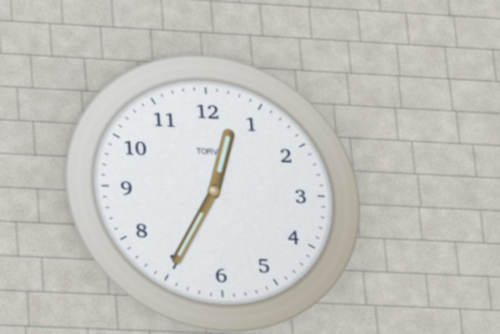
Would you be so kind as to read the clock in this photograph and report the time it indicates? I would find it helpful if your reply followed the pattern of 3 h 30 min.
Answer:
12 h 35 min
